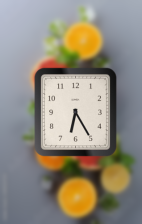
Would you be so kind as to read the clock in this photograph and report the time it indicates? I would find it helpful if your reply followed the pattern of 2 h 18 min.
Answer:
6 h 25 min
